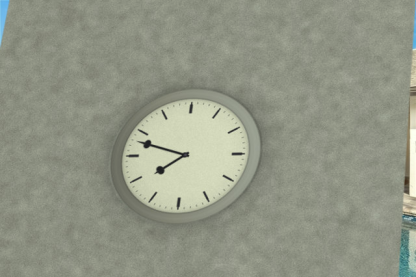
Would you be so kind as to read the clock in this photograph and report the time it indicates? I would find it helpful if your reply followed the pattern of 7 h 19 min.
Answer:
7 h 48 min
